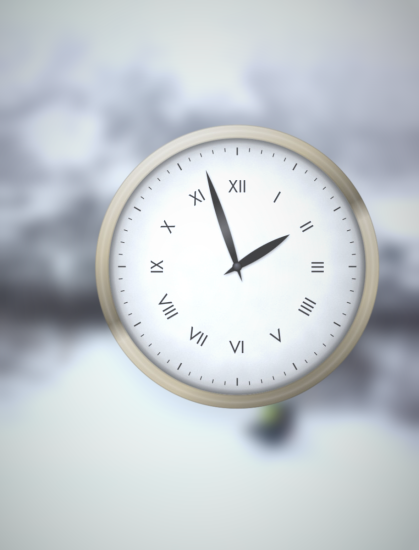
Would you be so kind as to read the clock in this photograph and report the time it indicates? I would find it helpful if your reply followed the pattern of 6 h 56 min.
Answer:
1 h 57 min
